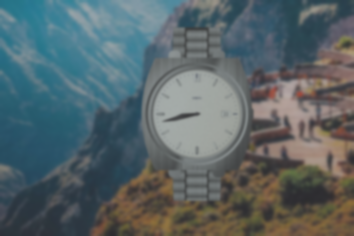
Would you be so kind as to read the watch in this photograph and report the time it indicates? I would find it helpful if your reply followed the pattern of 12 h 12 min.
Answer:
8 h 43 min
